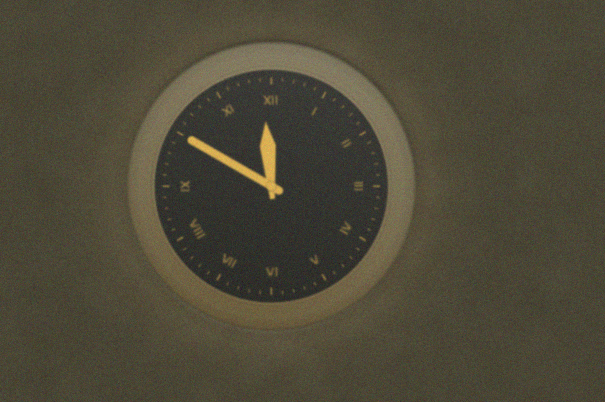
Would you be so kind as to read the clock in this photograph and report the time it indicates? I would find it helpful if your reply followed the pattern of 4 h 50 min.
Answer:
11 h 50 min
